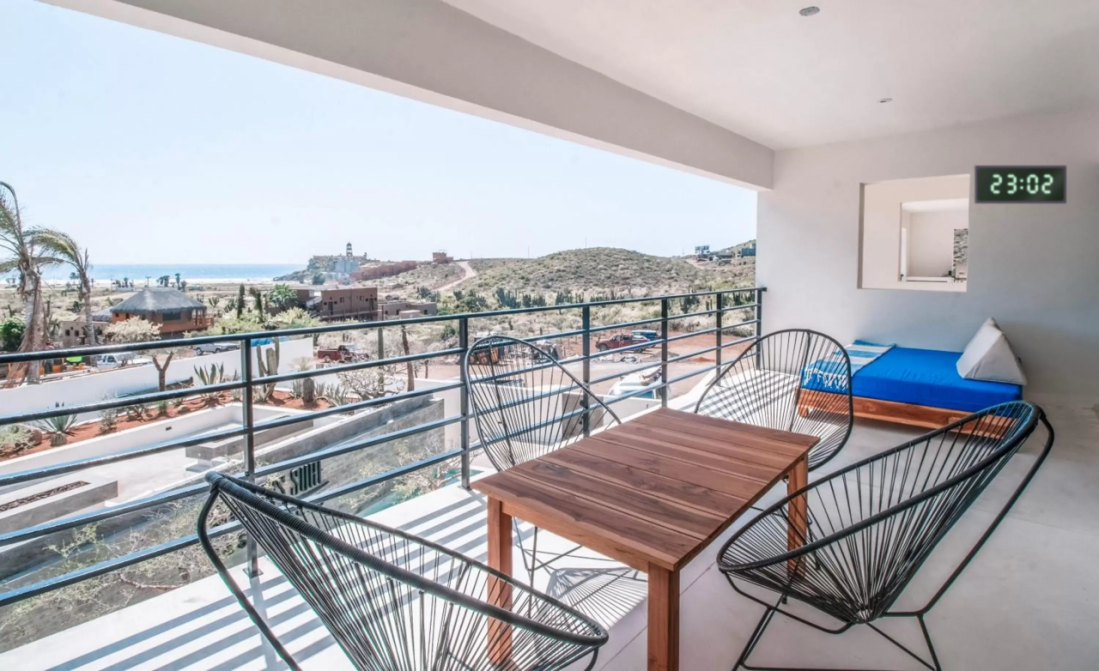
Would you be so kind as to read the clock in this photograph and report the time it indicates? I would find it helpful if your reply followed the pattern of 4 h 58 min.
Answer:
23 h 02 min
